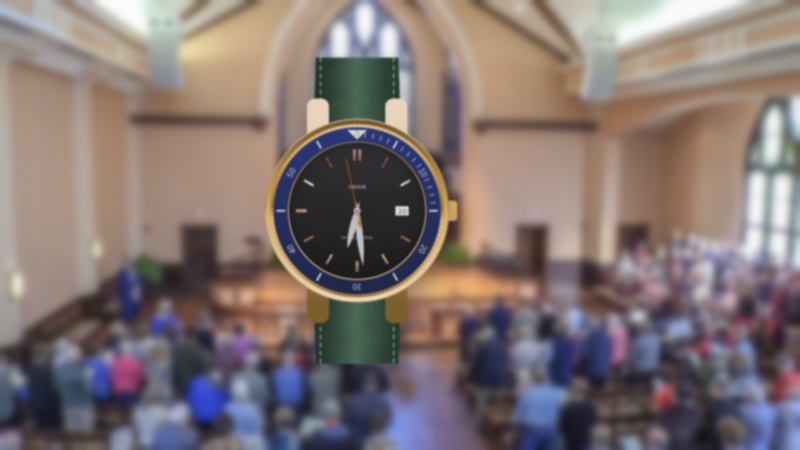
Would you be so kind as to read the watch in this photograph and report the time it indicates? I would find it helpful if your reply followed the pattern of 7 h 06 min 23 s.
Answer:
6 h 28 min 58 s
